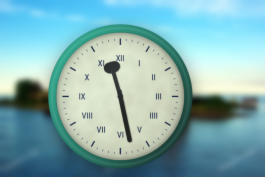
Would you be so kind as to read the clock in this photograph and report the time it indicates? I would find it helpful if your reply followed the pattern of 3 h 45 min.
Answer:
11 h 28 min
